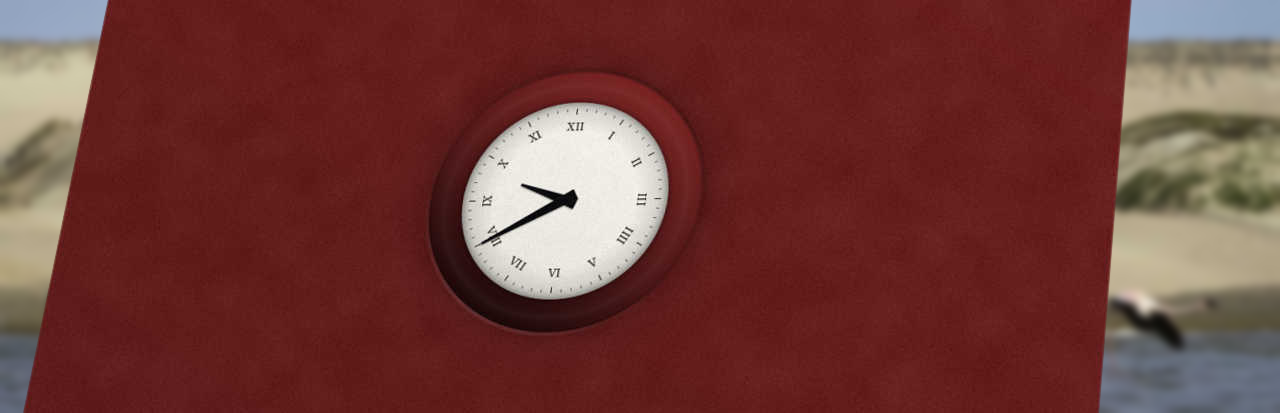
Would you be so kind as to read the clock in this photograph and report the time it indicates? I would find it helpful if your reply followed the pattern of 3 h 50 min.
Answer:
9 h 40 min
